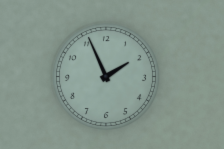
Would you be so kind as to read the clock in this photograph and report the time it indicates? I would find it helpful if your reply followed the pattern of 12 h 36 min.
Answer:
1 h 56 min
